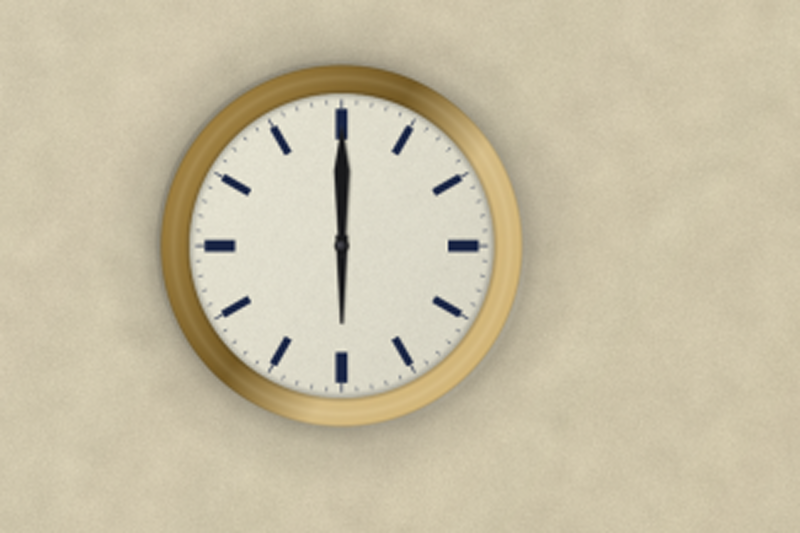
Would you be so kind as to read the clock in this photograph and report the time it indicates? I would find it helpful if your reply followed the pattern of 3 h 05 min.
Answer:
6 h 00 min
